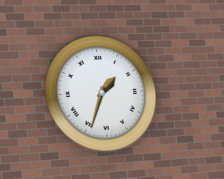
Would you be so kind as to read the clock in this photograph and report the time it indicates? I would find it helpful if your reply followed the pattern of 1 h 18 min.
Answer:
1 h 34 min
